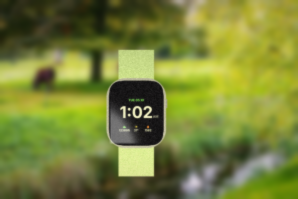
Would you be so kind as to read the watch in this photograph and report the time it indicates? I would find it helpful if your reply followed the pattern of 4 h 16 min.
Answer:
1 h 02 min
